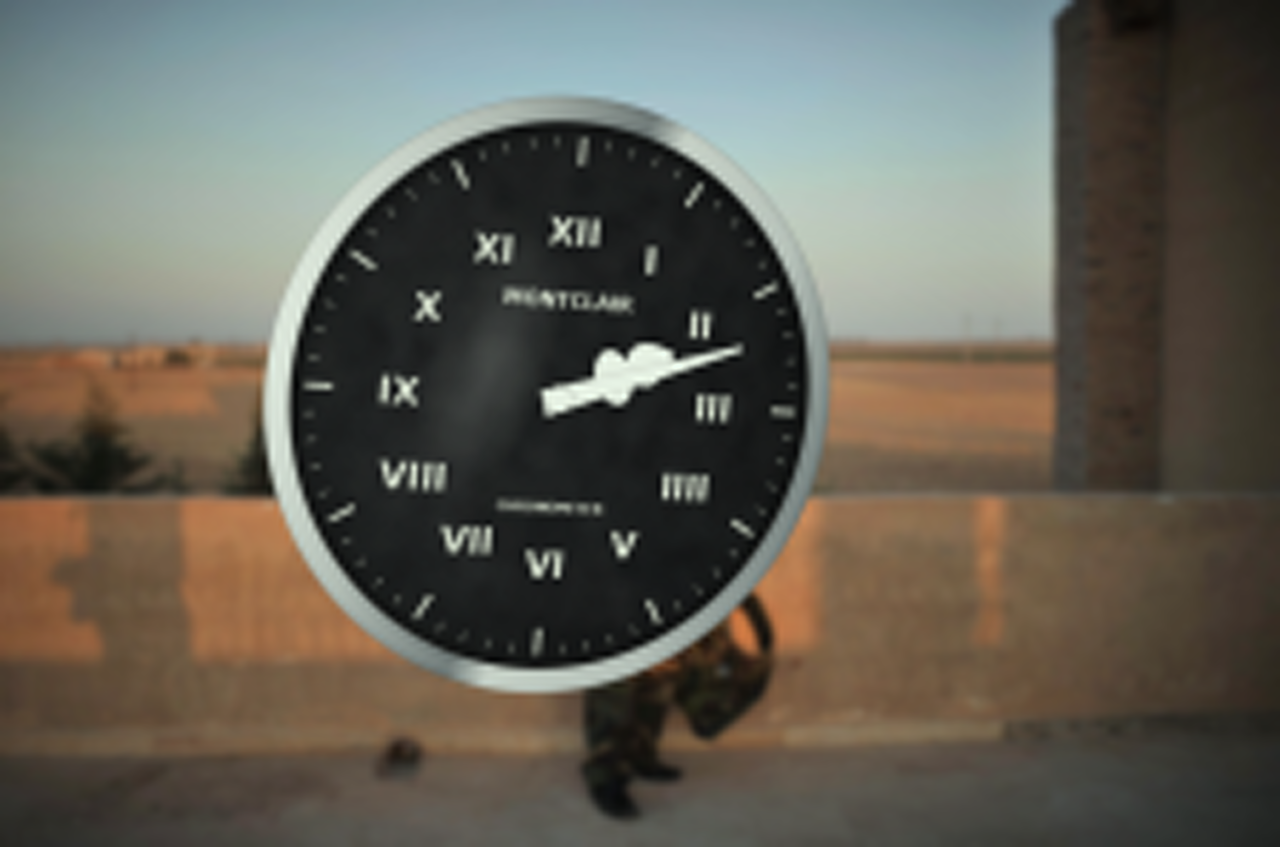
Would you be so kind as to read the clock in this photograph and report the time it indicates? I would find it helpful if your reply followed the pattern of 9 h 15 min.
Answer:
2 h 12 min
